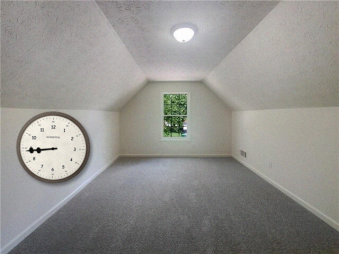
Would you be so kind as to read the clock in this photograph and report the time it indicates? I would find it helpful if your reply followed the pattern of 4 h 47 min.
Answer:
8 h 44 min
